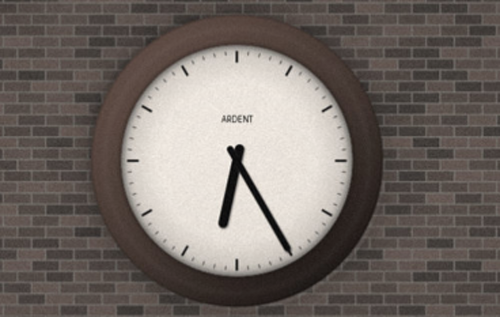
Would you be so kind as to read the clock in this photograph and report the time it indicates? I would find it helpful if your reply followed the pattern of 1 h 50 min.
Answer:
6 h 25 min
